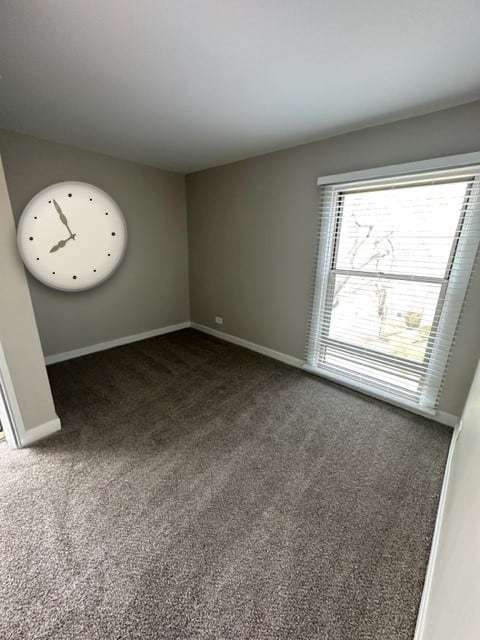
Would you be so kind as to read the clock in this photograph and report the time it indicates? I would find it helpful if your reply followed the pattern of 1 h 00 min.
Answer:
7 h 56 min
